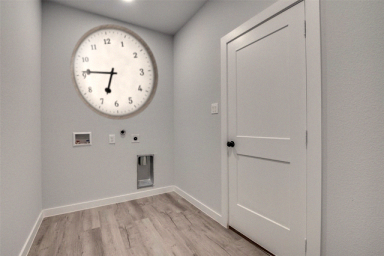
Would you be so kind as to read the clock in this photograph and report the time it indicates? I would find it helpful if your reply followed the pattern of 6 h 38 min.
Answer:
6 h 46 min
